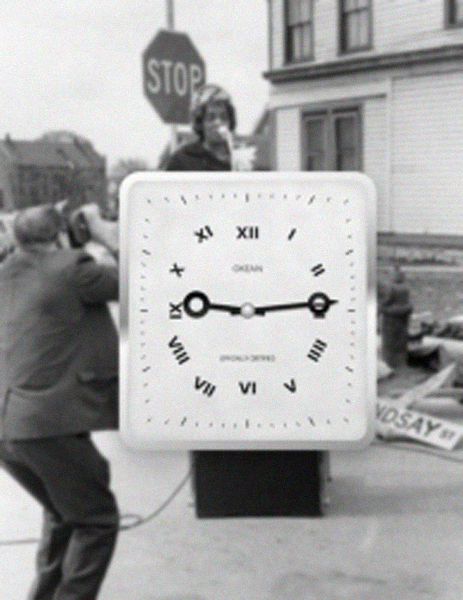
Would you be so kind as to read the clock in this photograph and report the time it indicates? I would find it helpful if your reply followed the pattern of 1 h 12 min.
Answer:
9 h 14 min
